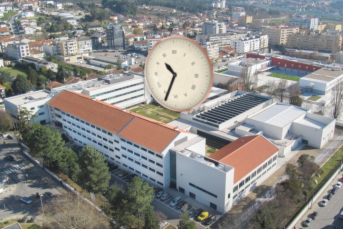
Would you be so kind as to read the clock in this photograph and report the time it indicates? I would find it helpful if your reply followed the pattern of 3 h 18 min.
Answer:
10 h 34 min
